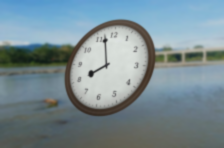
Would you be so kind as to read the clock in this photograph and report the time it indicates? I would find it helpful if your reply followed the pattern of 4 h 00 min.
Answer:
7 h 57 min
